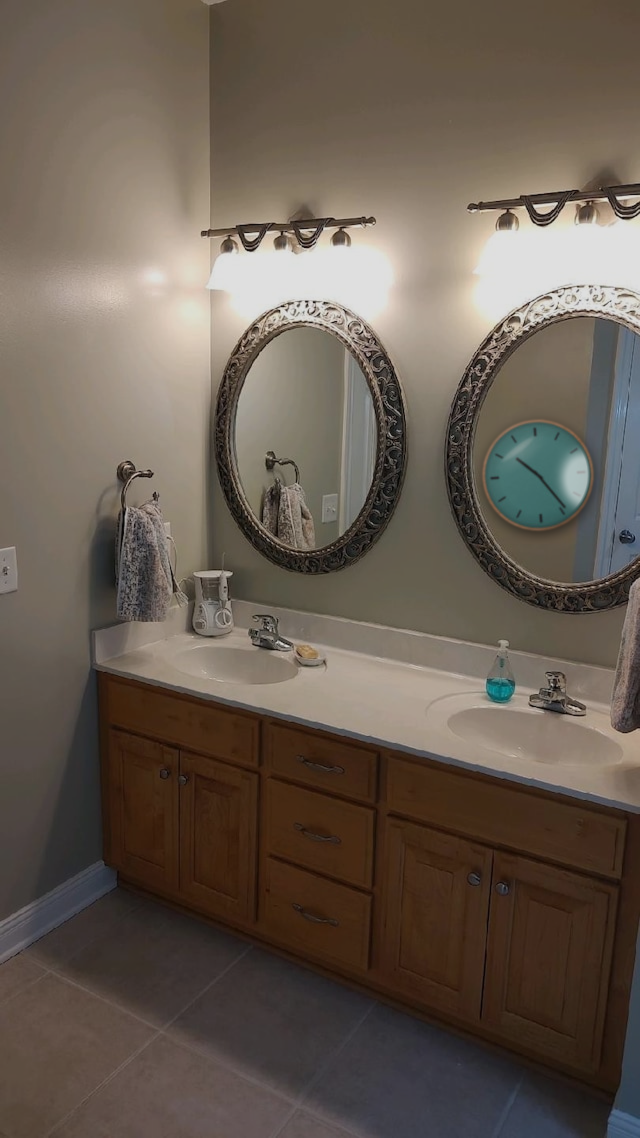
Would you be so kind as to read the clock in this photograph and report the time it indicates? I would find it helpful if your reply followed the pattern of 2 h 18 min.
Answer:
10 h 24 min
